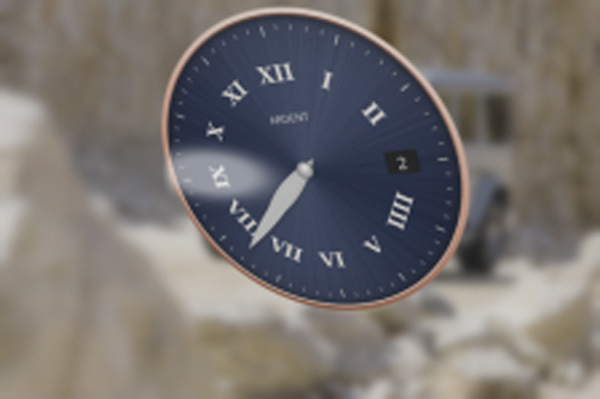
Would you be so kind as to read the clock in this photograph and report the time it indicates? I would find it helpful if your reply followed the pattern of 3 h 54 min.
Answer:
7 h 38 min
